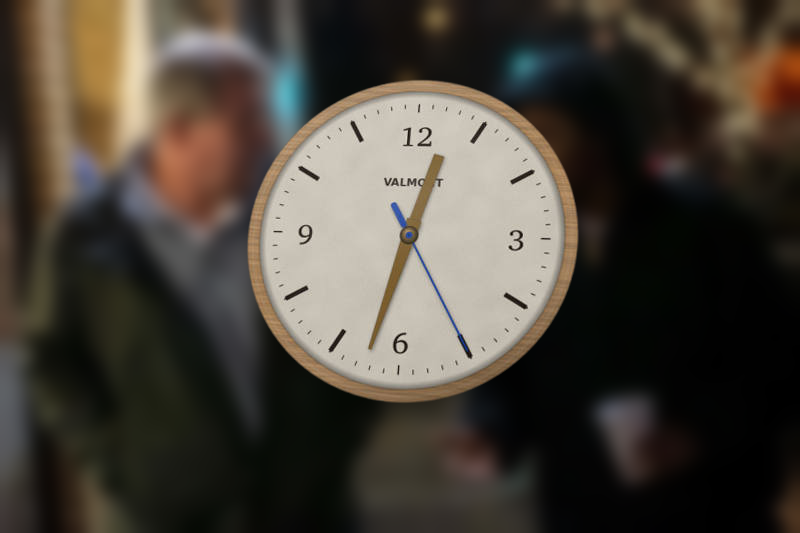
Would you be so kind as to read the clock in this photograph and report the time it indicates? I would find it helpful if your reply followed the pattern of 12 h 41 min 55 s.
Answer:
12 h 32 min 25 s
